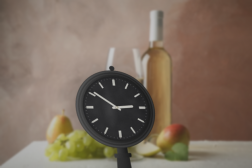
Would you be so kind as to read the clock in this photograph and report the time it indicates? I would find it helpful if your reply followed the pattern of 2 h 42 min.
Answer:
2 h 51 min
